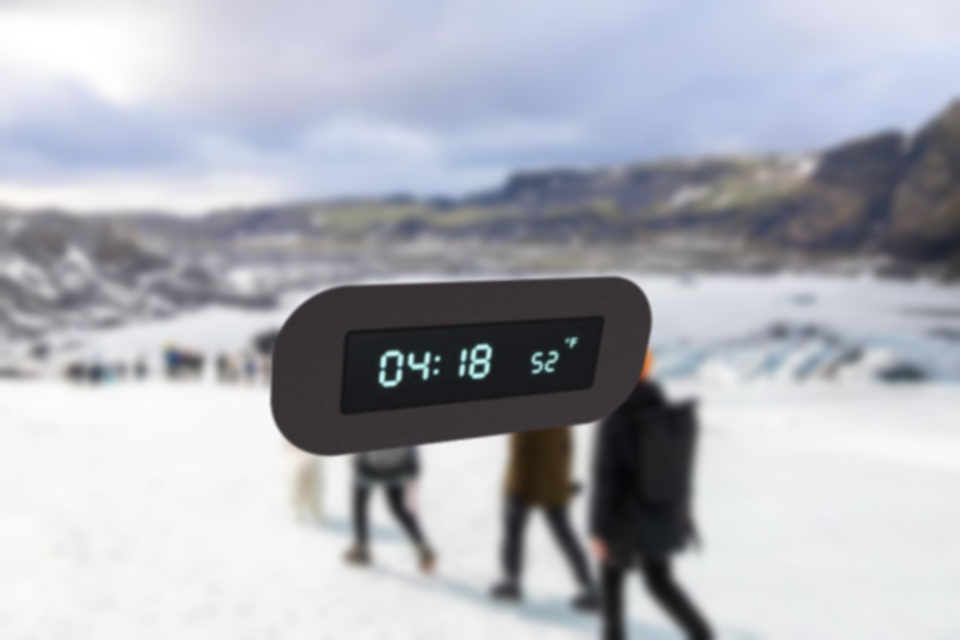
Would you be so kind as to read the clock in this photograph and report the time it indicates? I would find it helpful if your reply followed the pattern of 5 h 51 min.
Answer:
4 h 18 min
